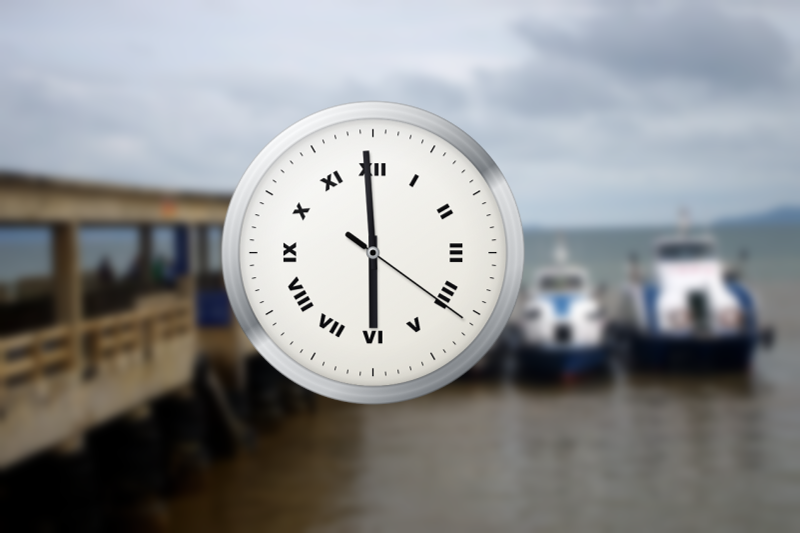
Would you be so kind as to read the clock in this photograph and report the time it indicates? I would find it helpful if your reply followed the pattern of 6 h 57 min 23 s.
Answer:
5 h 59 min 21 s
